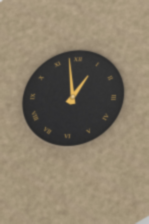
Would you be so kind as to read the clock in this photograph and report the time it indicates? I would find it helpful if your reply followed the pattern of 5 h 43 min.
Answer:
12 h 58 min
